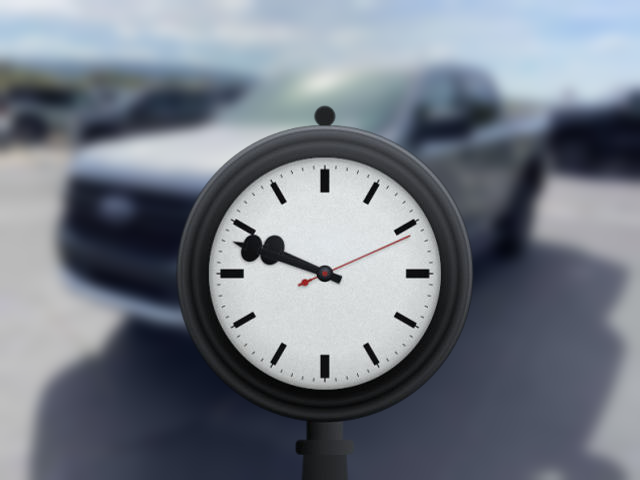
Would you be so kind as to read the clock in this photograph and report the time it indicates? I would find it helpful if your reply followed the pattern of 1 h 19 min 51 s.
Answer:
9 h 48 min 11 s
